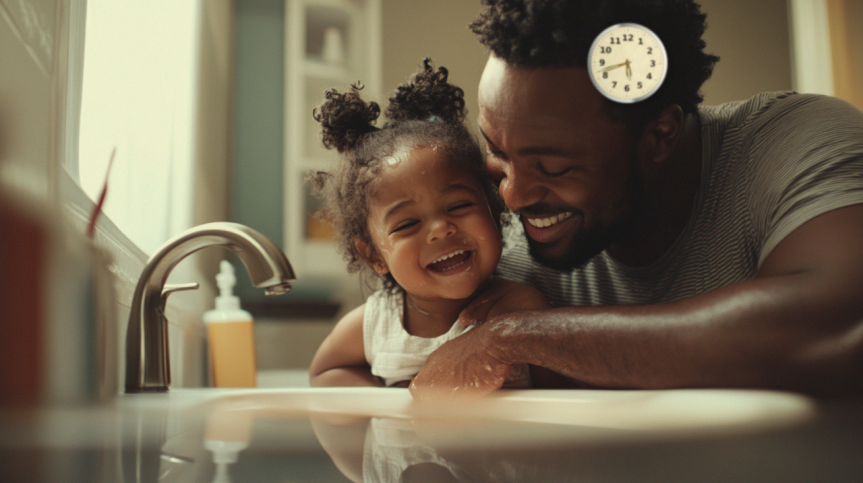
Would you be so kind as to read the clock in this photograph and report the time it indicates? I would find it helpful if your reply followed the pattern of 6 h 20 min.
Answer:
5 h 42 min
